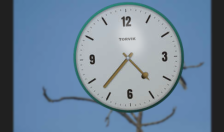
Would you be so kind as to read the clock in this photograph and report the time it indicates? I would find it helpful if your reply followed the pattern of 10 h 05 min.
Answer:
4 h 37 min
